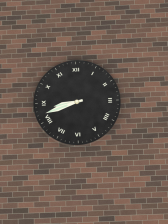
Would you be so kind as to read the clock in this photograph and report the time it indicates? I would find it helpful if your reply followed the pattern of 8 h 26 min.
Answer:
8 h 42 min
